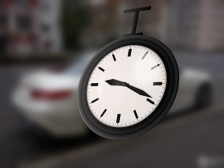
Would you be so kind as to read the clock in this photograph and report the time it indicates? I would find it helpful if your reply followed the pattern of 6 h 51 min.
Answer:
9 h 19 min
